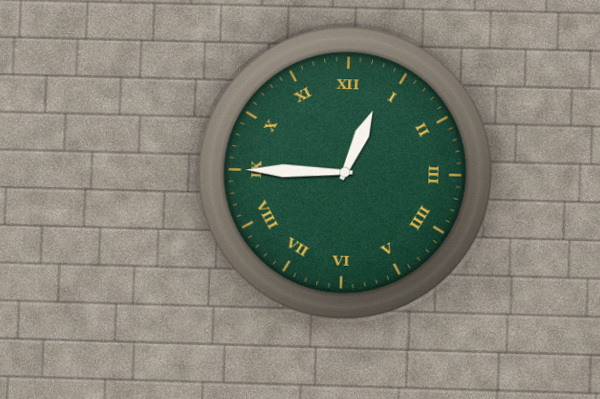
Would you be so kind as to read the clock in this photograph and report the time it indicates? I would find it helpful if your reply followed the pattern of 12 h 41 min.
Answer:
12 h 45 min
